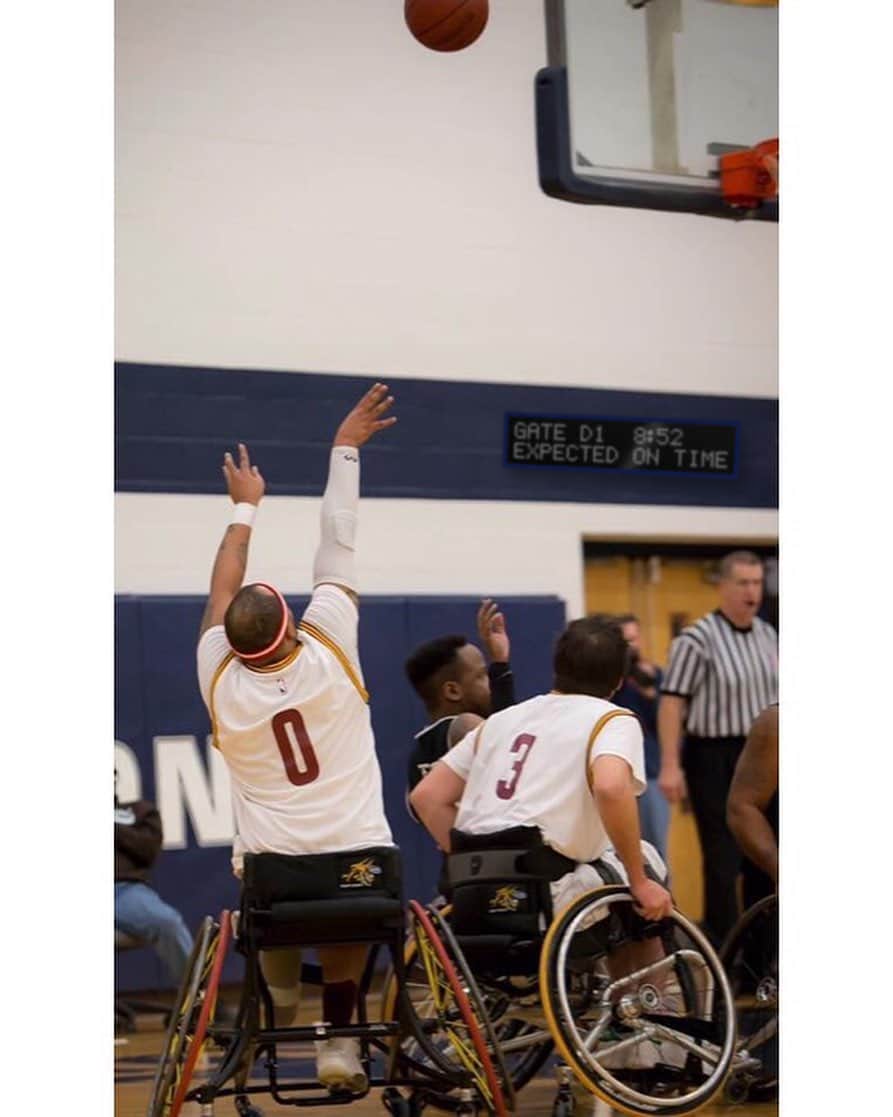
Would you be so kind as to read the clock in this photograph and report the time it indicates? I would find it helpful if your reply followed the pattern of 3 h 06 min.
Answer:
8 h 52 min
